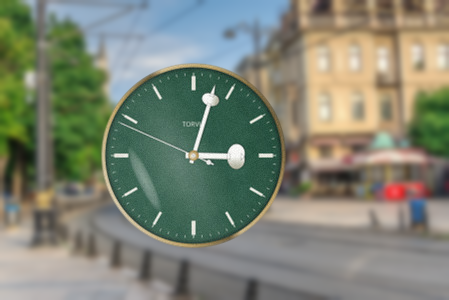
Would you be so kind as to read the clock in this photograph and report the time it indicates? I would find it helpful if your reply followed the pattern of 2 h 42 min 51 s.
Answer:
3 h 02 min 49 s
